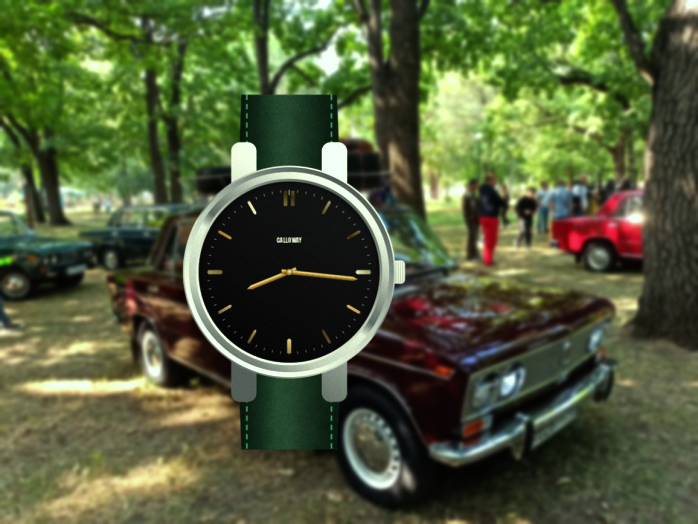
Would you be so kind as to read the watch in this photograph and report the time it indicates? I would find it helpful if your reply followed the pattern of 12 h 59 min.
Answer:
8 h 16 min
